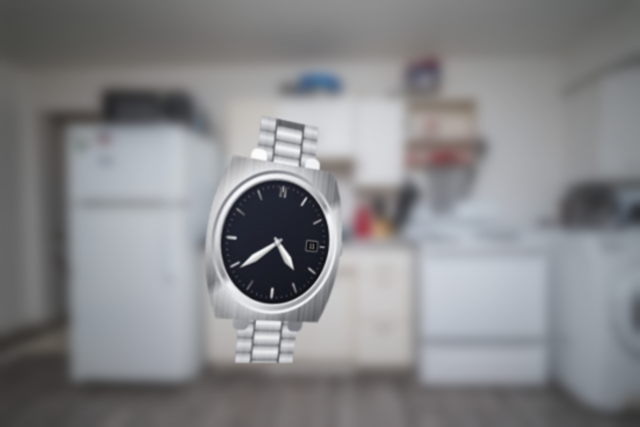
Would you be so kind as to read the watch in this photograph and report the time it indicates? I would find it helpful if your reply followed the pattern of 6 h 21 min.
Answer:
4 h 39 min
